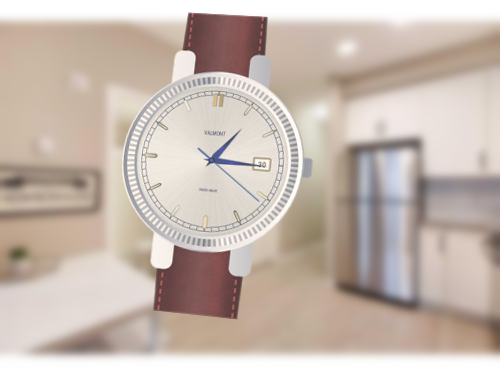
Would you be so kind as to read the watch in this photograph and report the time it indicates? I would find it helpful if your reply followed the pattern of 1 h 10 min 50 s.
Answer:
1 h 15 min 21 s
